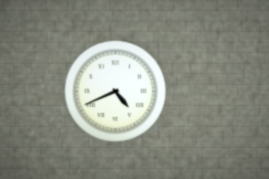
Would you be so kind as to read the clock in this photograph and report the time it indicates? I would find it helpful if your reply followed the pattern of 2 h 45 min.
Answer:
4 h 41 min
